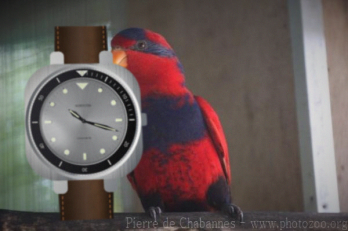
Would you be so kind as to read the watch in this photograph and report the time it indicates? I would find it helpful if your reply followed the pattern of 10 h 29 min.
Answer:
10 h 18 min
